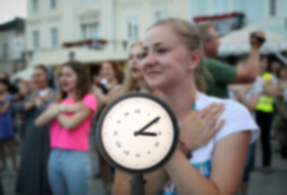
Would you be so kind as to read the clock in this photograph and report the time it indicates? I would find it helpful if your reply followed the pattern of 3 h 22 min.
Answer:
3 h 09 min
